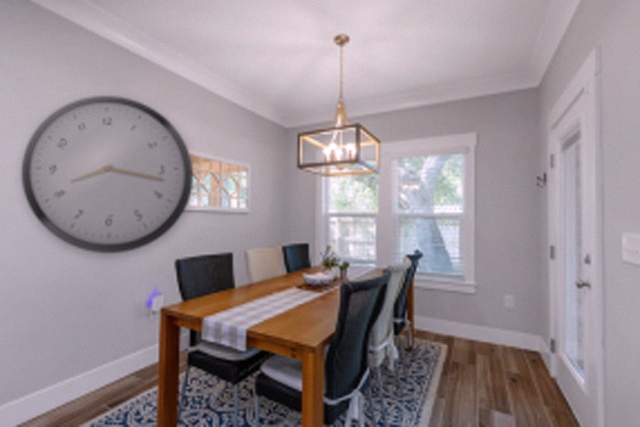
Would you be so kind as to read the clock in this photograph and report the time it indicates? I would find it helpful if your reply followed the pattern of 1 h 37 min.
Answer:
8 h 17 min
